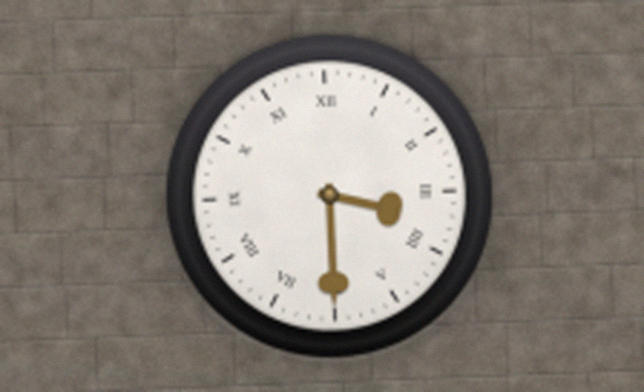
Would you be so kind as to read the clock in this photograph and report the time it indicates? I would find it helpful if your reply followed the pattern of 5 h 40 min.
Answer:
3 h 30 min
